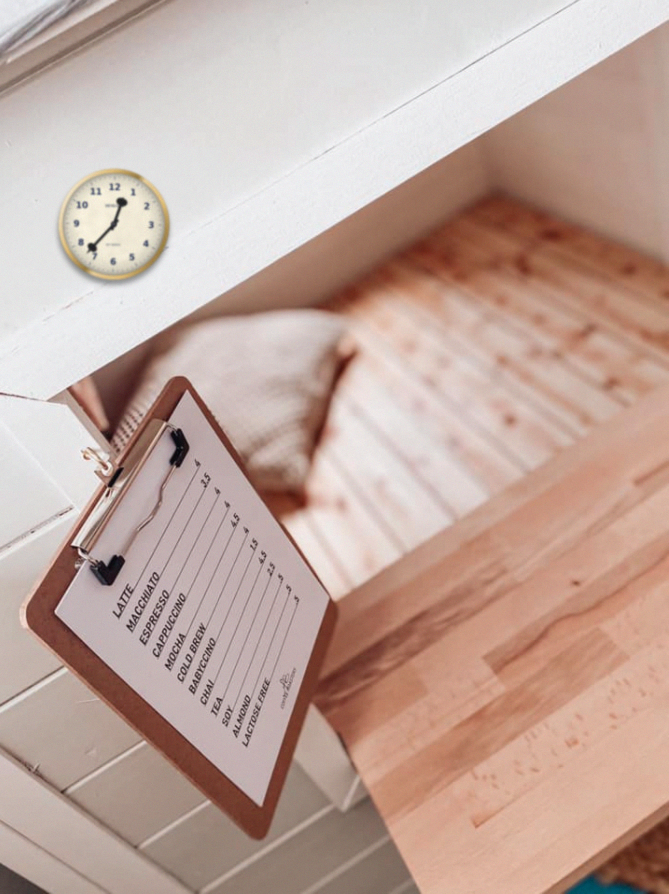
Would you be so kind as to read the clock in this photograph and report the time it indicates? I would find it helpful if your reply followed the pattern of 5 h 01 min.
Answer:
12 h 37 min
